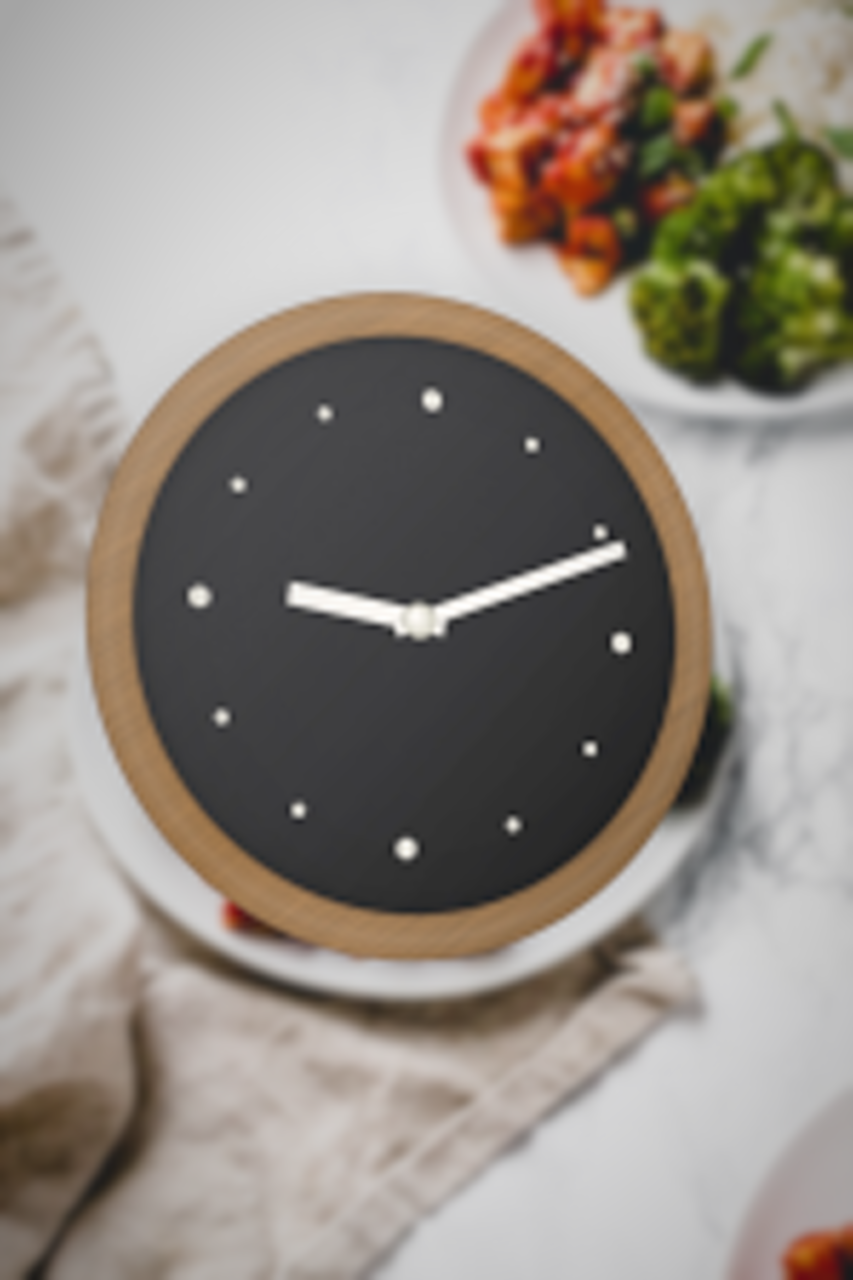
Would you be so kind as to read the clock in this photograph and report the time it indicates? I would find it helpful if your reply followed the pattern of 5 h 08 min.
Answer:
9 h 11 min
